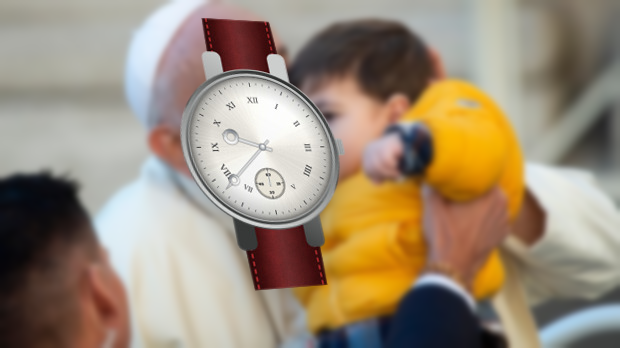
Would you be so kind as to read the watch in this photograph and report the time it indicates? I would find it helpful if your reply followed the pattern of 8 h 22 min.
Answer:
9 h 38 min
